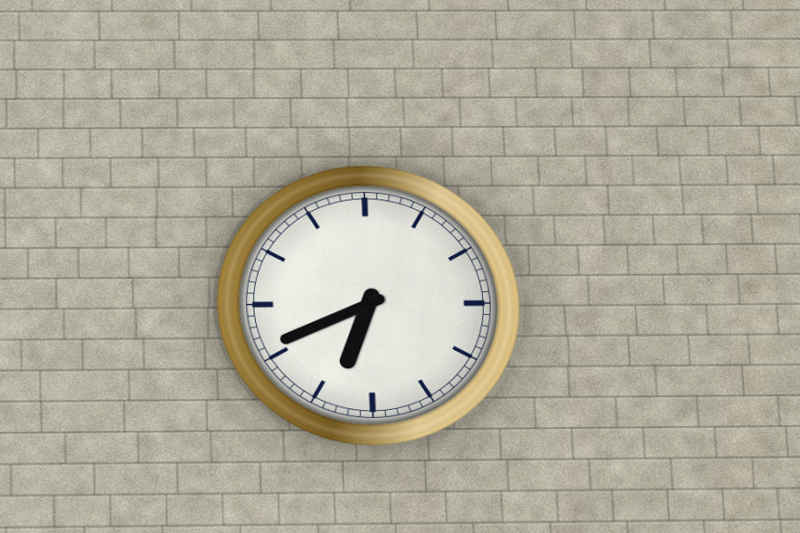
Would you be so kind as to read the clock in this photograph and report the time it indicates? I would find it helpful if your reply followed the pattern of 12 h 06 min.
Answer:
6 h 41 min
